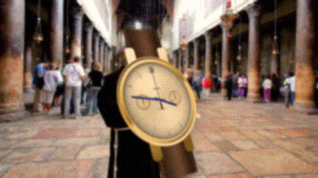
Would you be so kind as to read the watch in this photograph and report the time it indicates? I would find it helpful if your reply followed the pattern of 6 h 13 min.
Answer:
3 h 47 min
